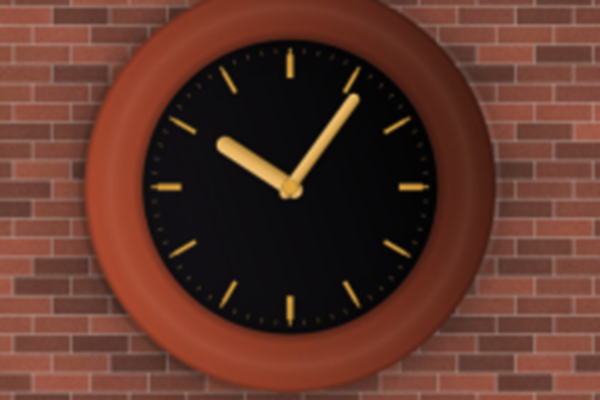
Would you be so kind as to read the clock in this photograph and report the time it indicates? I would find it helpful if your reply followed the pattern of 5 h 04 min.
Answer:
10 h 06 min
